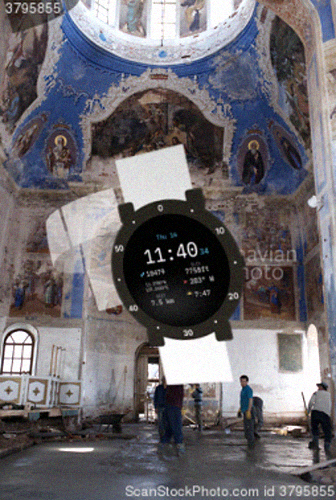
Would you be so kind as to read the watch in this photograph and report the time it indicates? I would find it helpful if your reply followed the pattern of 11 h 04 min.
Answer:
11 h 40 min
